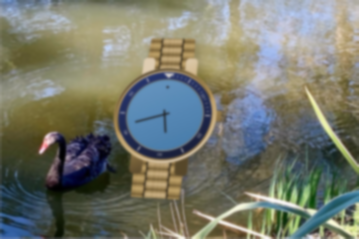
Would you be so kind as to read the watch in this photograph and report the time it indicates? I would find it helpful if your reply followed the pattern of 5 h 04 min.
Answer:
5 h 42 min
